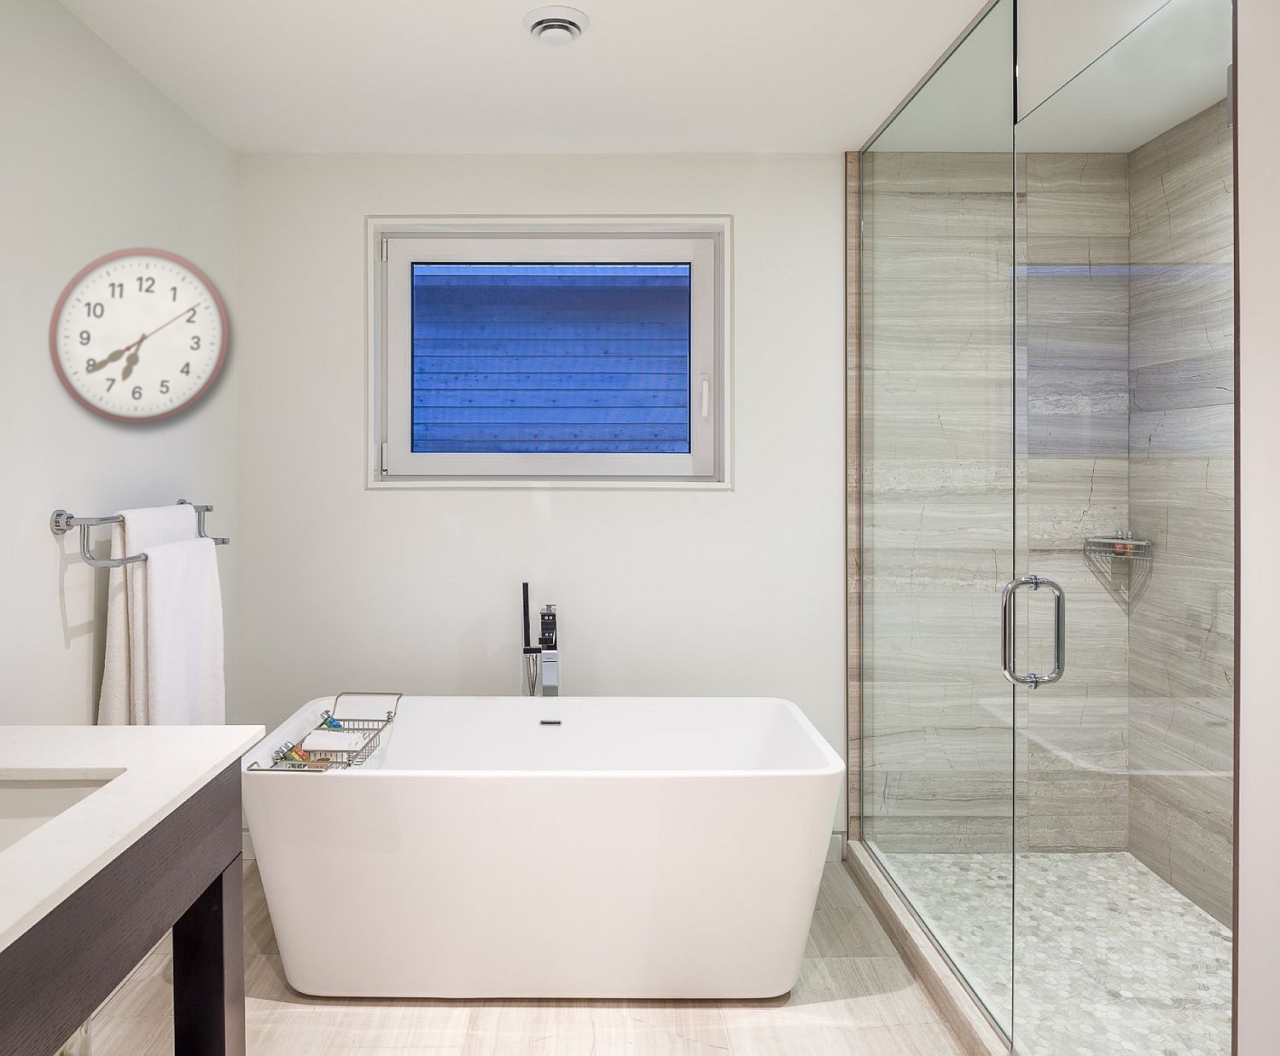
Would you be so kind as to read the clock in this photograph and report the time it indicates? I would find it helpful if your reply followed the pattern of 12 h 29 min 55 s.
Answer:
6 h 39 min 09 s
